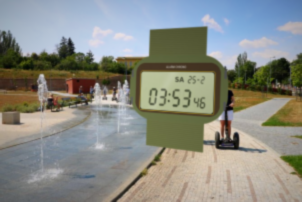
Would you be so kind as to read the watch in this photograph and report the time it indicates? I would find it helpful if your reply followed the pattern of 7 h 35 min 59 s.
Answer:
3 h 53 min 46 s
